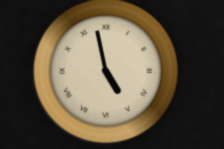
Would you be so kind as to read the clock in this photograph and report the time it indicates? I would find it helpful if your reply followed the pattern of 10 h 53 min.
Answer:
4 h 58 min
